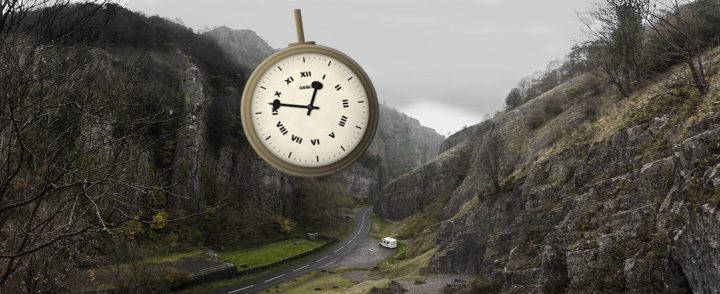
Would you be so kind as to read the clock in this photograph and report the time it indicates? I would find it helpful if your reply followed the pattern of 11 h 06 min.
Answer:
12 h 47 min
